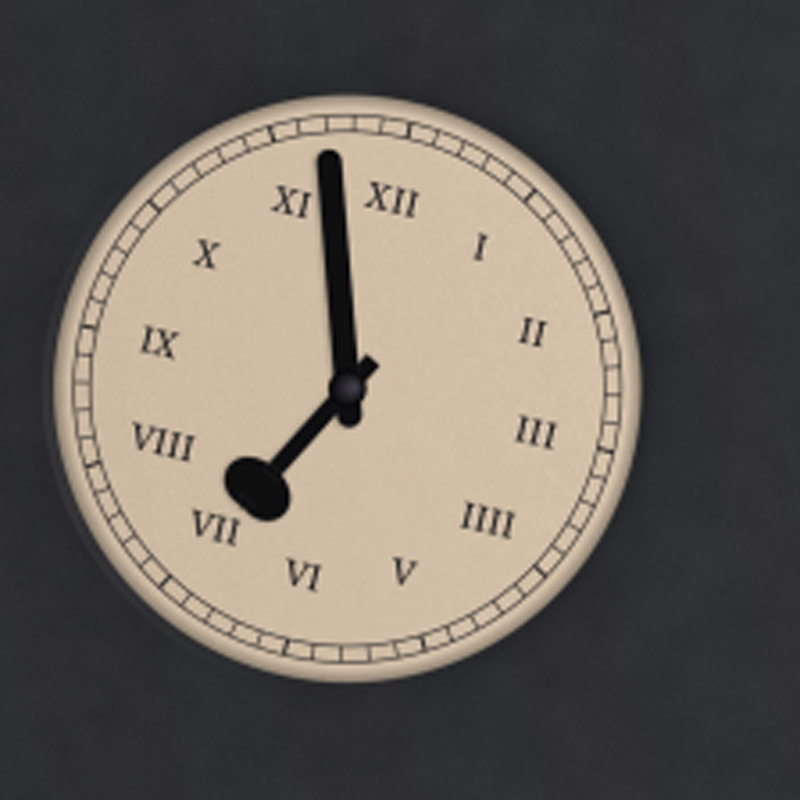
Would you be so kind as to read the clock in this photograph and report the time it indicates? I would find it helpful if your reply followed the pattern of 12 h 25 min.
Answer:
6 h 57 min
